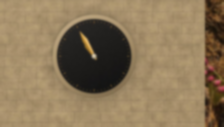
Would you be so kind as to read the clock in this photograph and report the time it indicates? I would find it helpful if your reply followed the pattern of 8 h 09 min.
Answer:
10 h 55 min
